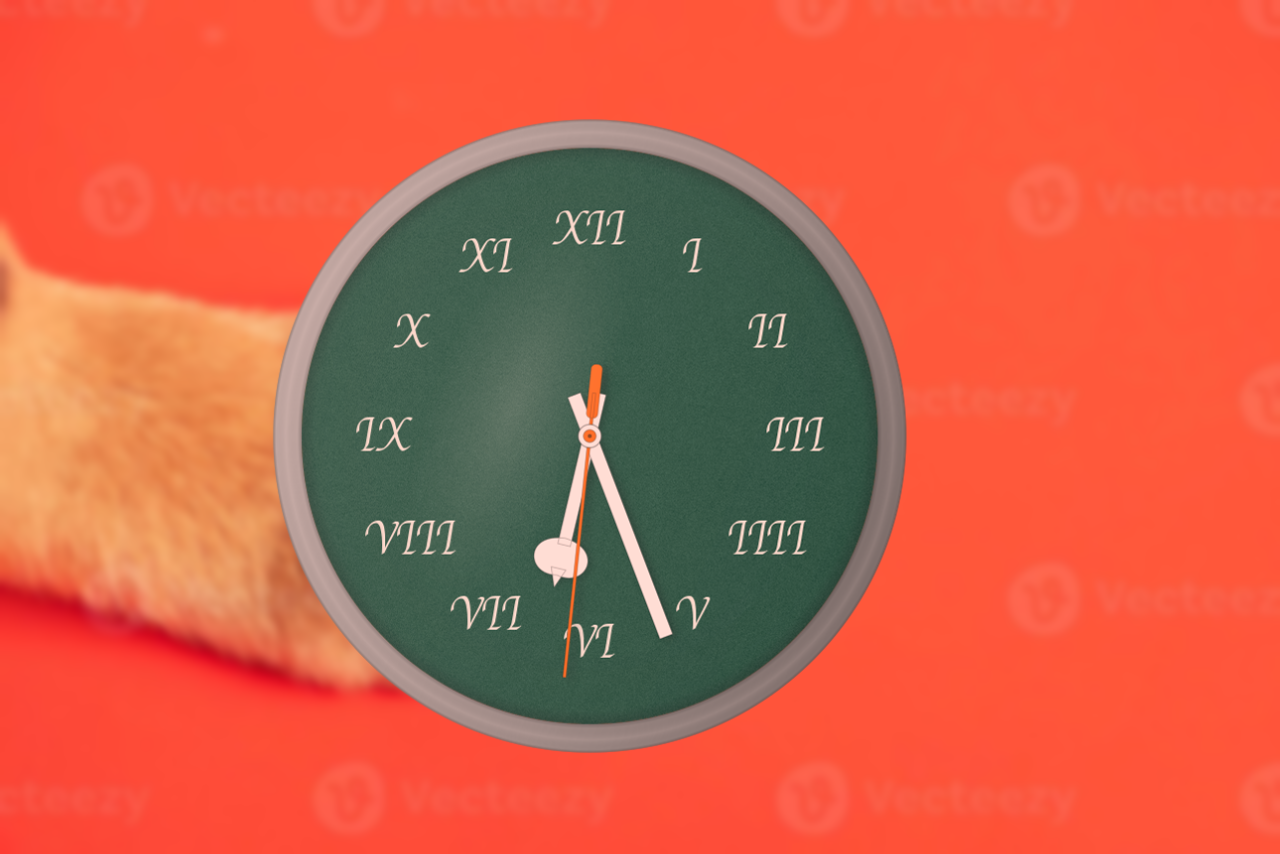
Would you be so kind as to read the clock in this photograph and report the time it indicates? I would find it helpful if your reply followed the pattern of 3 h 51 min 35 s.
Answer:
6 h 26 min 31 s
